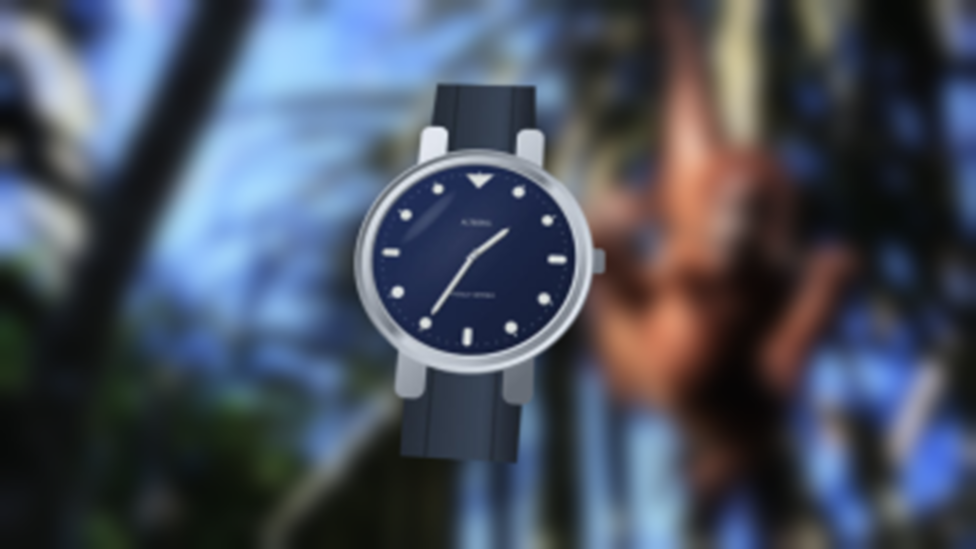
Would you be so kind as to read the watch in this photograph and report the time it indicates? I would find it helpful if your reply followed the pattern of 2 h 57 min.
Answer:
1 h 35 min
